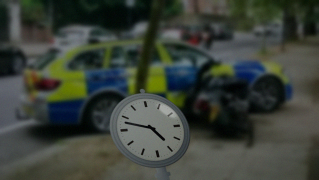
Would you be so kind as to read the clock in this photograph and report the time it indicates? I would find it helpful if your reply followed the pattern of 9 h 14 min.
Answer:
4 h 48 min
